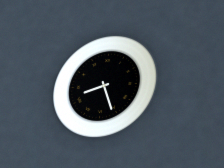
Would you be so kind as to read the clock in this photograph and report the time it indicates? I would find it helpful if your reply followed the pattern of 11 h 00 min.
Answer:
8 h 26 min
